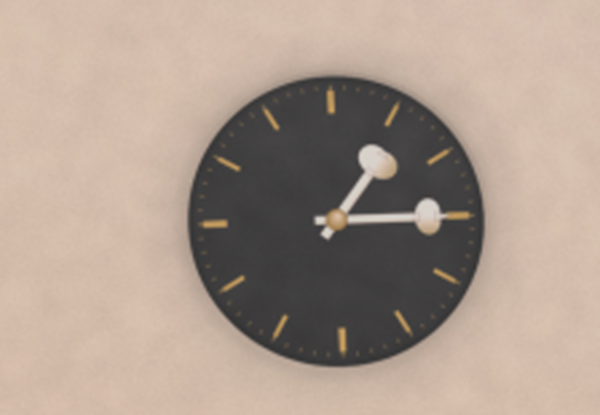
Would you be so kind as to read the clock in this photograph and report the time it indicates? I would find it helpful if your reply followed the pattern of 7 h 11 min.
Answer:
1 h 15 min
